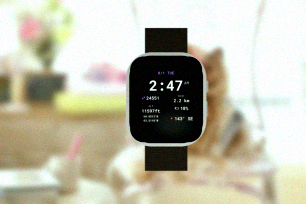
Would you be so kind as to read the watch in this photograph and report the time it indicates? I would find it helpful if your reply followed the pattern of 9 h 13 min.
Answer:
2 h 47 min
